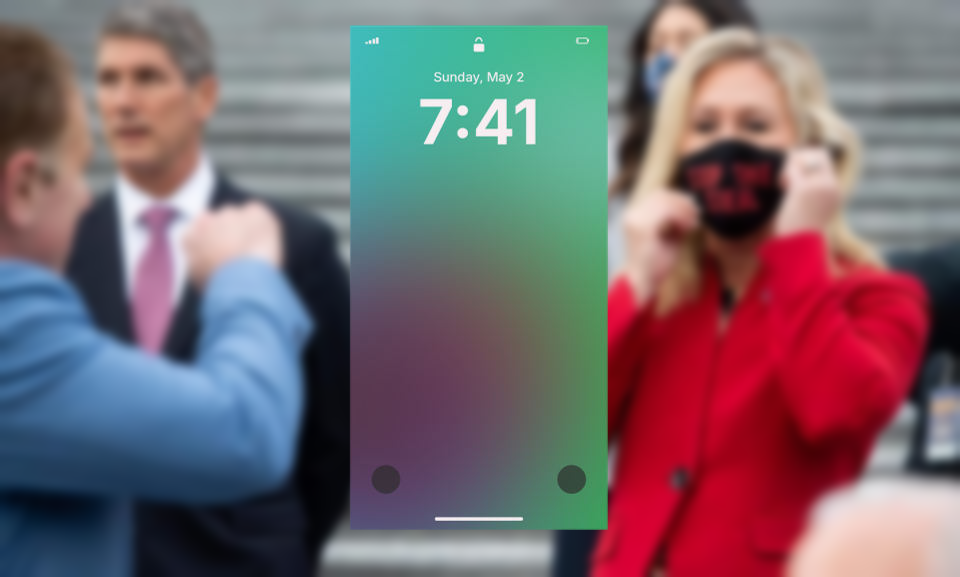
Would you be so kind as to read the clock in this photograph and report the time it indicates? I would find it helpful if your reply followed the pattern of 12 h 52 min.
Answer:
7 h 41 min
